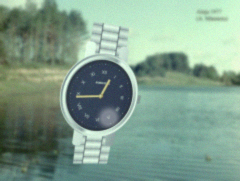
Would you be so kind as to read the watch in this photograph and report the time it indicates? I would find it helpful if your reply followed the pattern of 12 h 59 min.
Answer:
12 h 44 min
